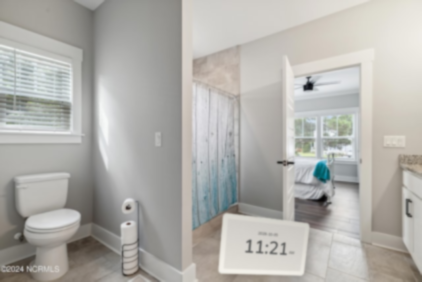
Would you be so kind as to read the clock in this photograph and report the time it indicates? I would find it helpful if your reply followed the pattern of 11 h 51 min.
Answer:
11 h 21 min
